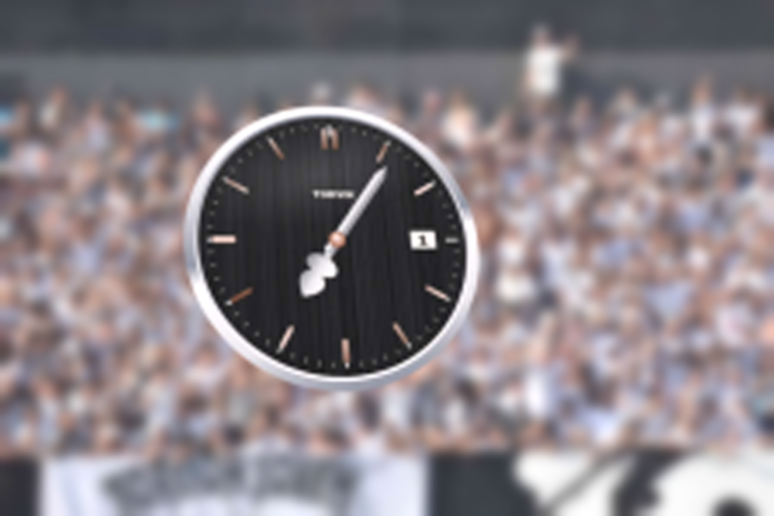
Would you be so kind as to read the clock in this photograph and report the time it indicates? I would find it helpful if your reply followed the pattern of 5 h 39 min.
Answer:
7 h 06 min
